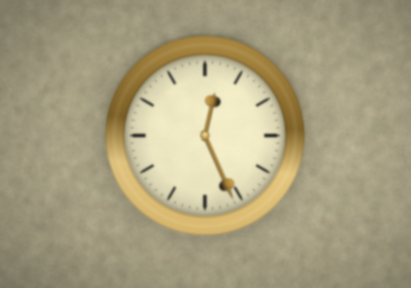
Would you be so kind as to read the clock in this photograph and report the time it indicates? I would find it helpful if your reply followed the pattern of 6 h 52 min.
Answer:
12 h 26 min
